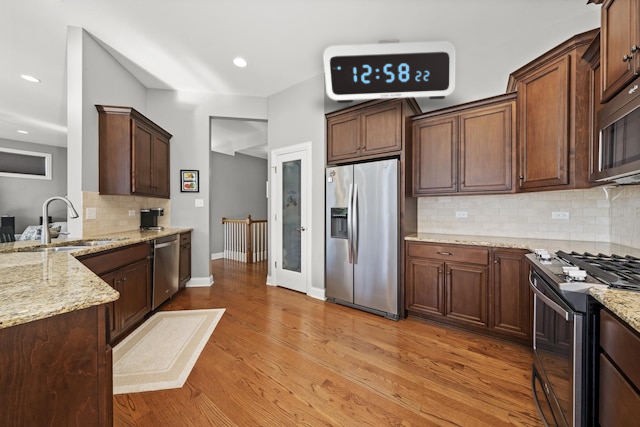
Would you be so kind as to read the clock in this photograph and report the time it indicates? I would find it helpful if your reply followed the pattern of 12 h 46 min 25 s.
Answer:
12 h 58 min 22 s
